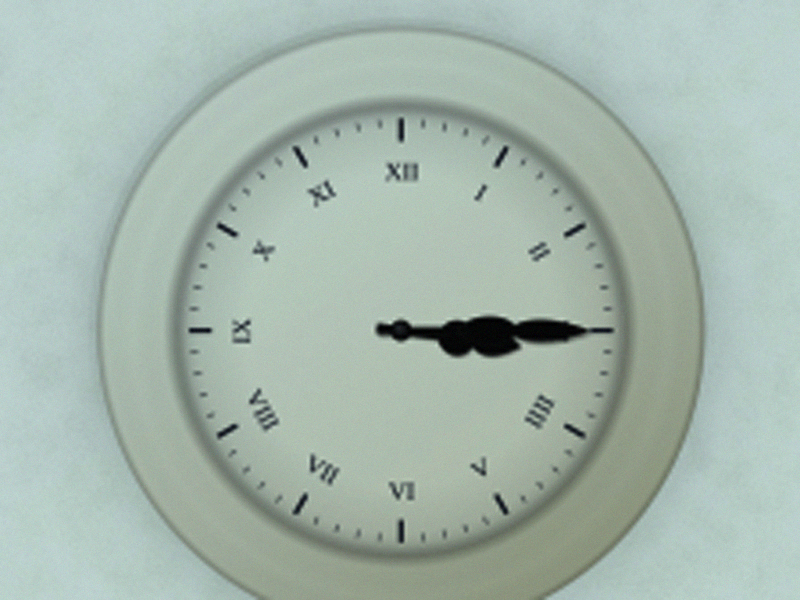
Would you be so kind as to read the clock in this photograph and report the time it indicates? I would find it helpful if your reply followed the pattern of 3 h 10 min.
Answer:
3 h 15 min
